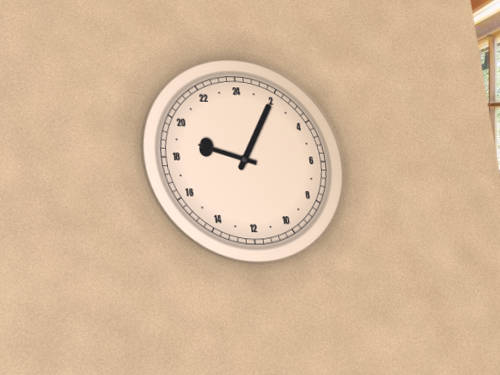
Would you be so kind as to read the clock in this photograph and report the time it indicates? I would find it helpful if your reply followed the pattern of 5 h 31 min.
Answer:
19 h 05 min
